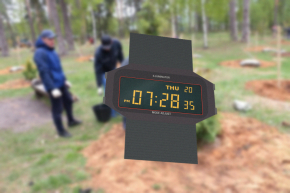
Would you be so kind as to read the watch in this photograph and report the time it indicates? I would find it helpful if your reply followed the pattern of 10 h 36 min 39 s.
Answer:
7 h 28 min 35 s
